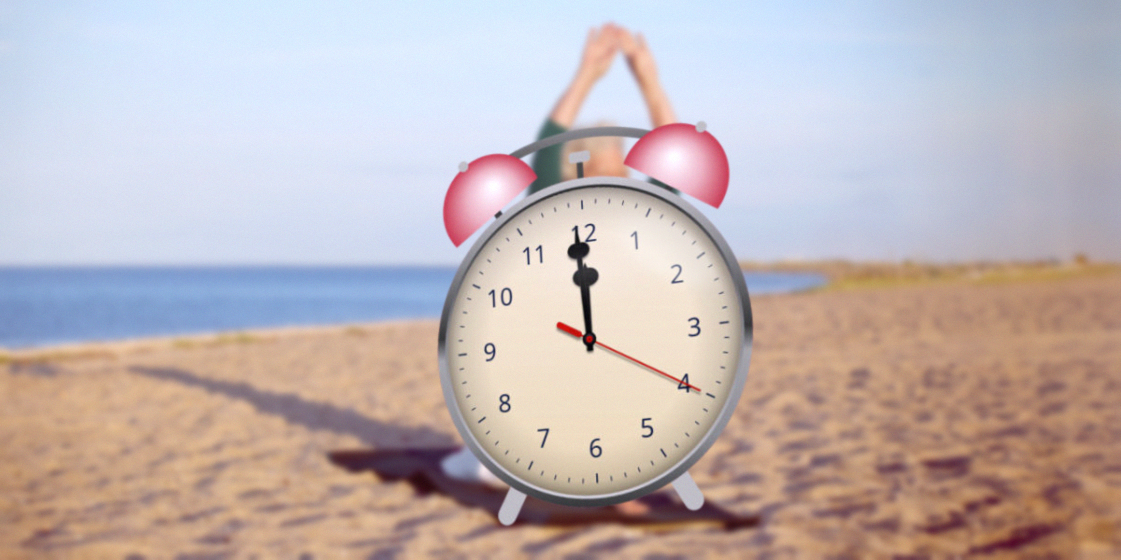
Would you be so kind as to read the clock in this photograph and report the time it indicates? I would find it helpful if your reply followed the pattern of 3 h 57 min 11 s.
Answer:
11 h 59 min 20 s
